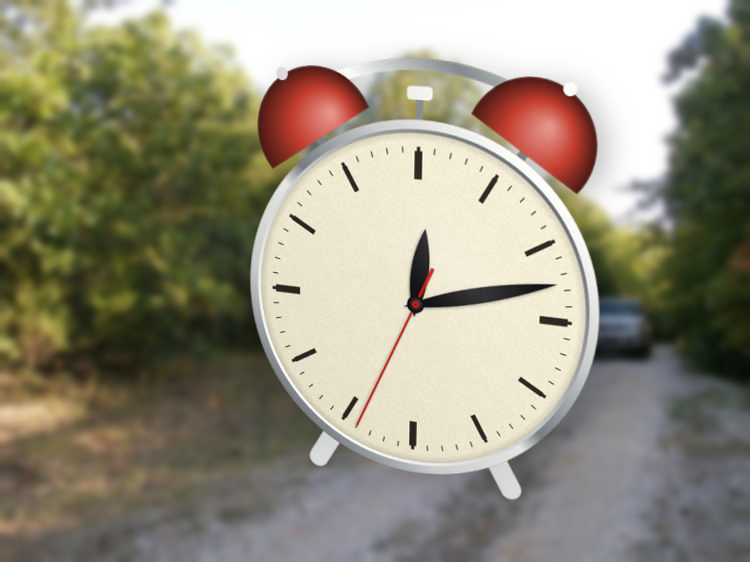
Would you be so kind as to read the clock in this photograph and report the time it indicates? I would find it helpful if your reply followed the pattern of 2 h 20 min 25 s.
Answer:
12 h 12 min 34 s
